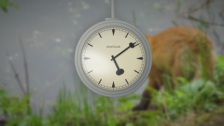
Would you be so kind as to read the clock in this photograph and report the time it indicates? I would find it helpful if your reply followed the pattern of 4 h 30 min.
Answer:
5 h 09 min
